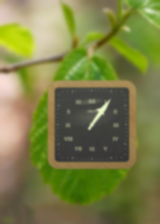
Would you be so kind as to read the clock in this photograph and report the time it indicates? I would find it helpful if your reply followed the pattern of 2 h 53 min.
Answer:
1 h 06 min
